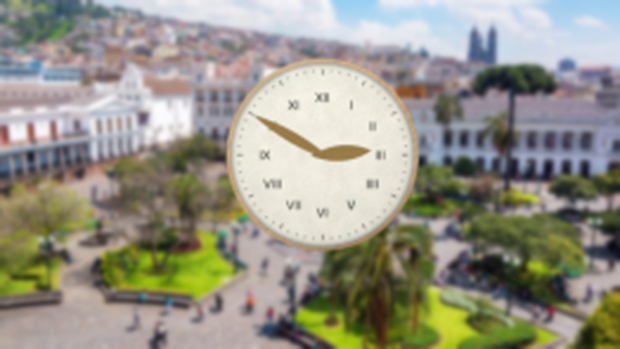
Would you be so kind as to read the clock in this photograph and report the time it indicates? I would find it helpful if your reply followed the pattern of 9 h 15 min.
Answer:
2 h 50 min
